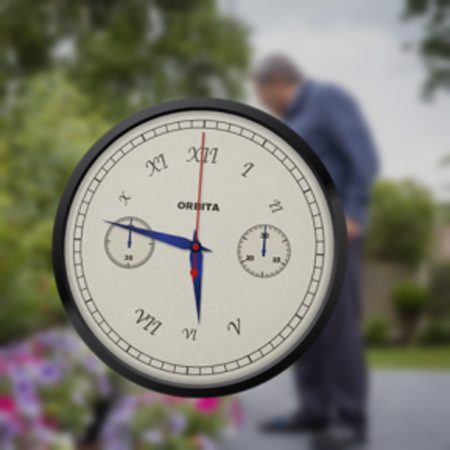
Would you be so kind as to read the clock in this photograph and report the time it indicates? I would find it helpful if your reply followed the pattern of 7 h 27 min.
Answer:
5 h 47 min
